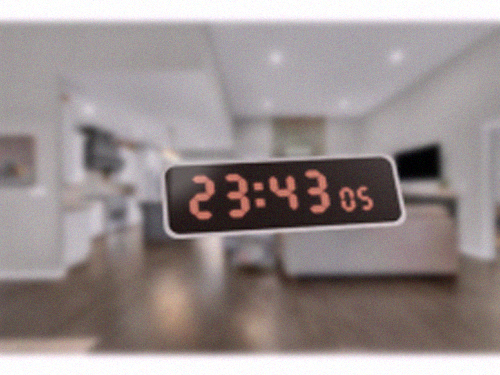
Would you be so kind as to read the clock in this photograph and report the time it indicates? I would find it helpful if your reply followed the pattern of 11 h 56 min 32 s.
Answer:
23 h 43 min 05 s
